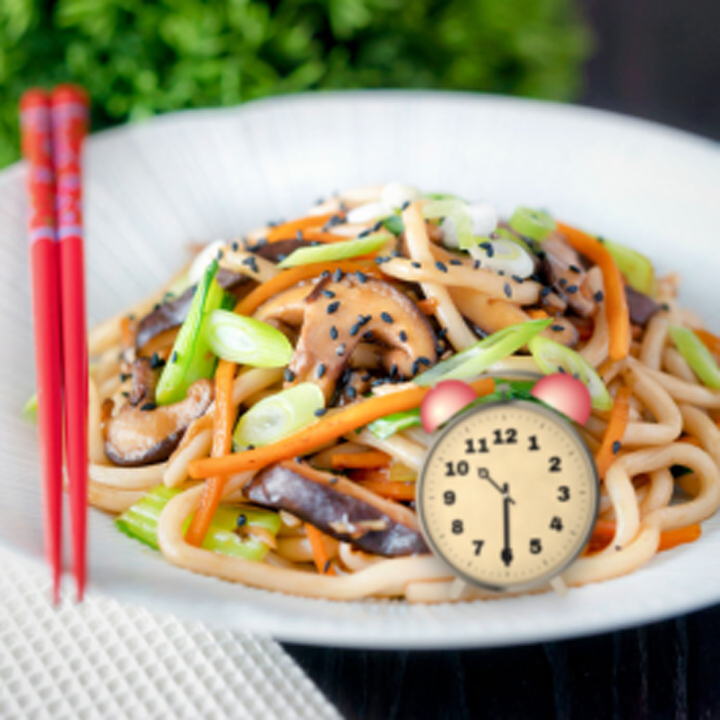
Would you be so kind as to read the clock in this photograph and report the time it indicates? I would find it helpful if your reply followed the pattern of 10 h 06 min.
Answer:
10 h 30 min
